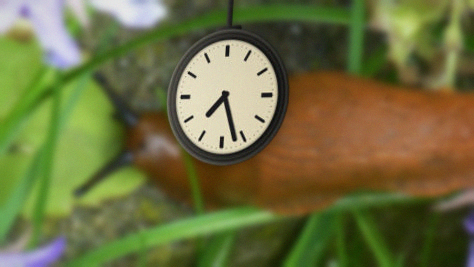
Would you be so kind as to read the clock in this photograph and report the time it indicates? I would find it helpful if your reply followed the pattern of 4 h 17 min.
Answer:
7 h 27 min
